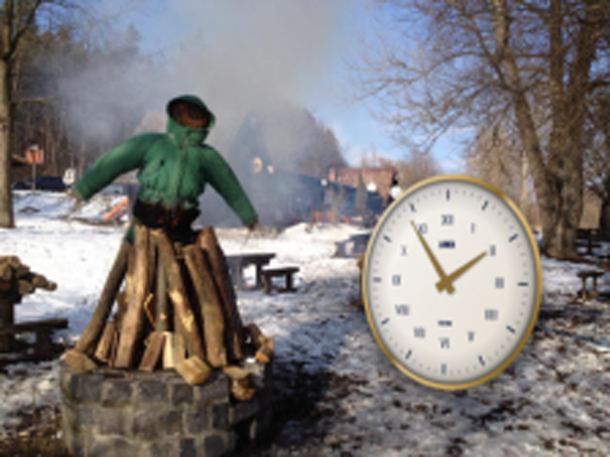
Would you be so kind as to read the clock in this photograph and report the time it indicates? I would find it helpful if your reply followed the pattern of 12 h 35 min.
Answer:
1 h 54 min
